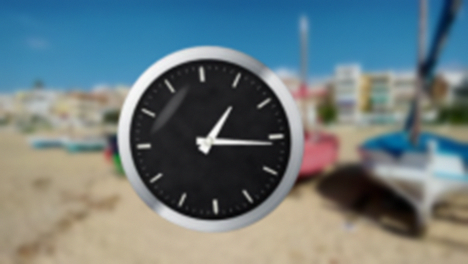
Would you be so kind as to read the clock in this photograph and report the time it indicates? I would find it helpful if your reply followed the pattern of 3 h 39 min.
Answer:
1 h 16 min
